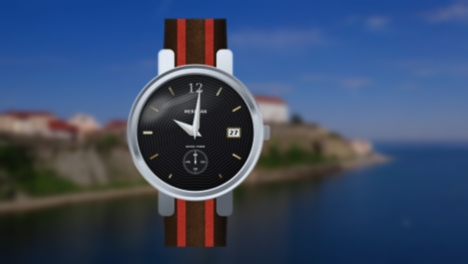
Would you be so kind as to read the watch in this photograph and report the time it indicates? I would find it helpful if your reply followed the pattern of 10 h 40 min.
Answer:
10 h 01 min
